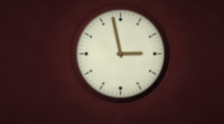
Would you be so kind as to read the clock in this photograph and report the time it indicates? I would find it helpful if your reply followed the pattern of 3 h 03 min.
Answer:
2 h 58 min
